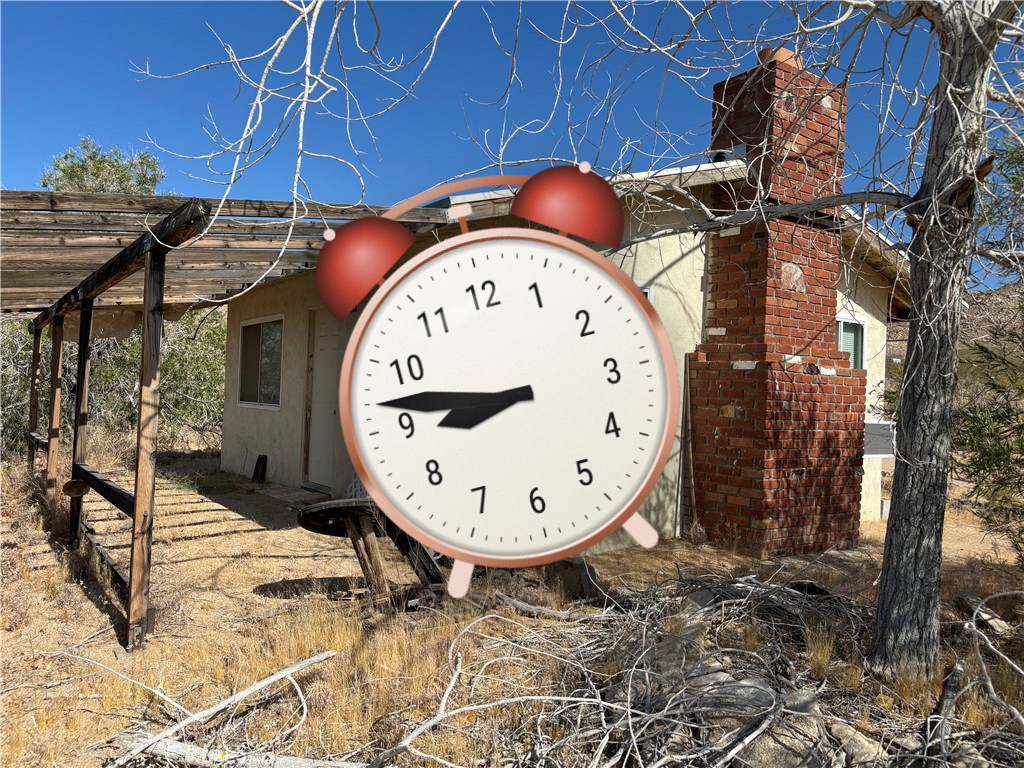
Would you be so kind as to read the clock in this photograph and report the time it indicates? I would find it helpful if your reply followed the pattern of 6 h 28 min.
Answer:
8 h 47 min
